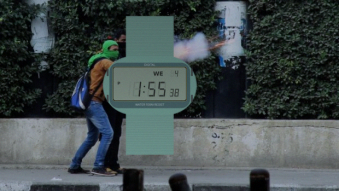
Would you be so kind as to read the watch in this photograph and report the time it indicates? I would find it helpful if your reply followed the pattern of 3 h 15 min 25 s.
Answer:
1 h 55 min 38 s
